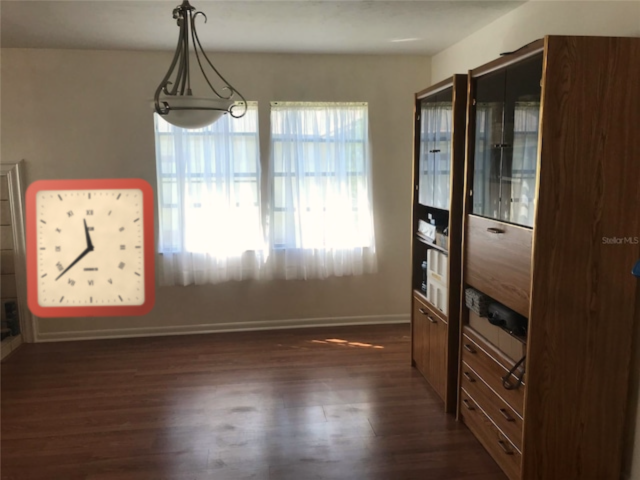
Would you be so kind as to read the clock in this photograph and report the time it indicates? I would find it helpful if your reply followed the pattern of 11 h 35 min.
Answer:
11 h 38 min
